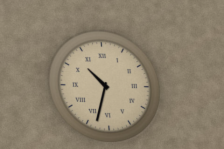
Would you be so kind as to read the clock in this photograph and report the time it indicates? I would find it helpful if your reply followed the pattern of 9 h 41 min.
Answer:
10 h 33 min
